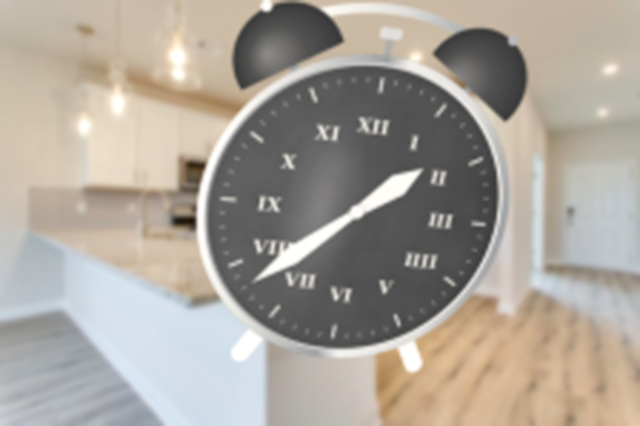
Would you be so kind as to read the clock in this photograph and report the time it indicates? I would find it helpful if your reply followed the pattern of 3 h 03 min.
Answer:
1 h 38 min
